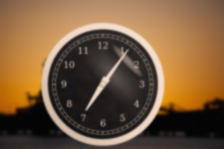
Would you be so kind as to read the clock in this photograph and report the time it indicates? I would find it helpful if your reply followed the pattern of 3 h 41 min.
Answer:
7 h 06 min
